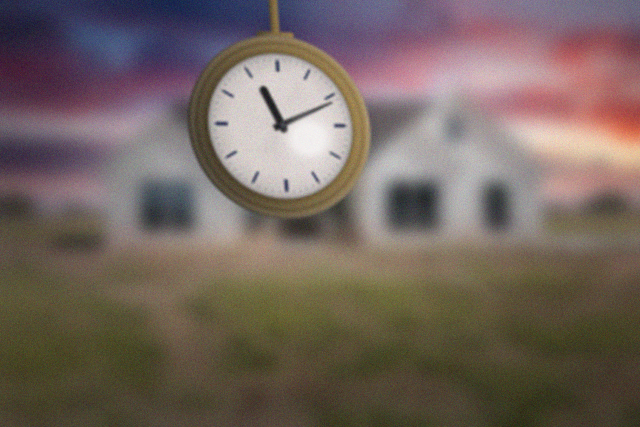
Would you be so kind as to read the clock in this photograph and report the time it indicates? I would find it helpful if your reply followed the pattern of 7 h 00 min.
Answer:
11 h 11 min
